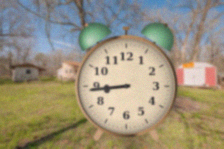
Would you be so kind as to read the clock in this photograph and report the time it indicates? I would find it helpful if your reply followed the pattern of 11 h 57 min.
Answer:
8 h 44 min
